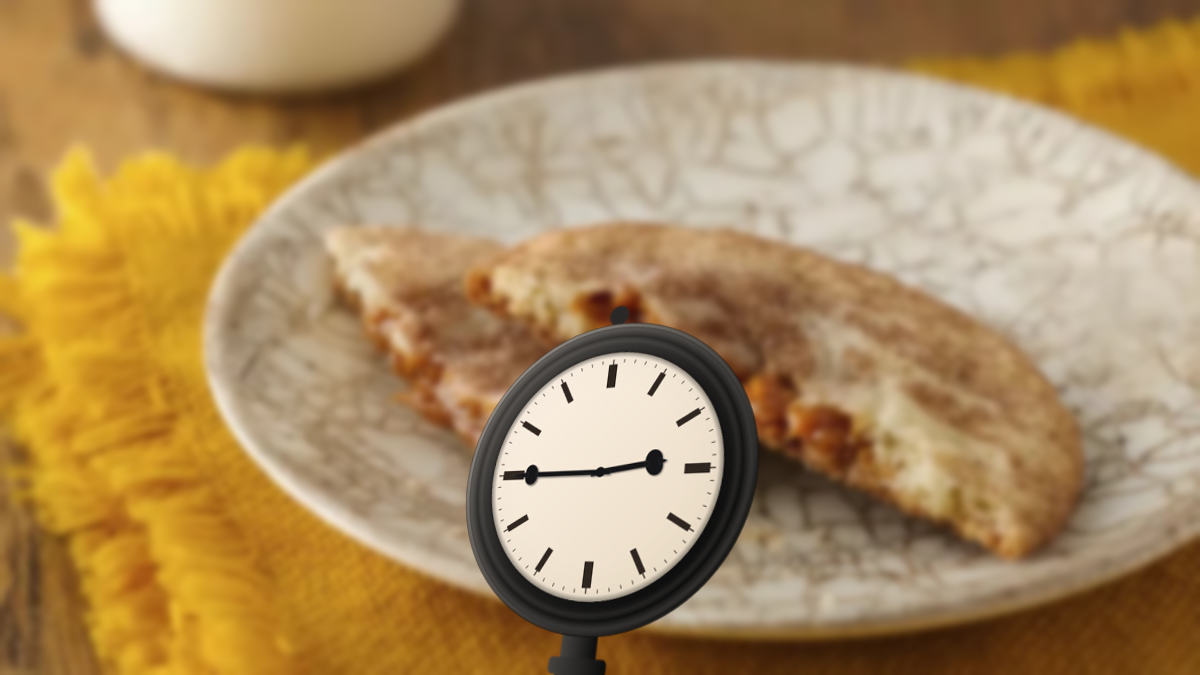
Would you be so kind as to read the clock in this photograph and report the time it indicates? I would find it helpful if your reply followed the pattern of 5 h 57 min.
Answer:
2 h 45 min
